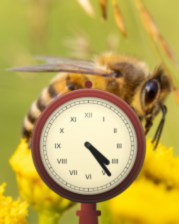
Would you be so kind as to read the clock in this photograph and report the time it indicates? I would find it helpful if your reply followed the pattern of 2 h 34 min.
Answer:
4 h 24 min
